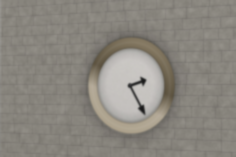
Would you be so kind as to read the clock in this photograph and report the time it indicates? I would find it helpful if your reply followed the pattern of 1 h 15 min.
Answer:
2 h 25 min
